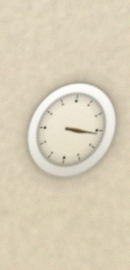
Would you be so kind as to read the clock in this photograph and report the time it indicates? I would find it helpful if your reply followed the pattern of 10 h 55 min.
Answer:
3 h 16 min
